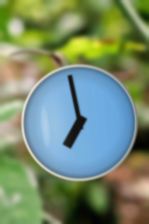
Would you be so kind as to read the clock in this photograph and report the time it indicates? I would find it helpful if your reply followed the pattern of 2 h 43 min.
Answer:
6 h 58 min
